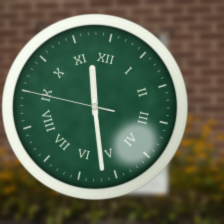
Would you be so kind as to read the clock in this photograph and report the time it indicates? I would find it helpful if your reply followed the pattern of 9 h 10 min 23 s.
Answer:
11 h 26 min 45 s
